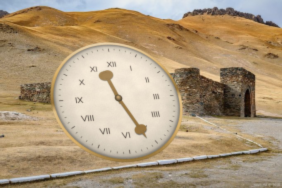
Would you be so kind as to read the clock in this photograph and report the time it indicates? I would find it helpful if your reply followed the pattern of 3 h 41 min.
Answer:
11 h 26 min
